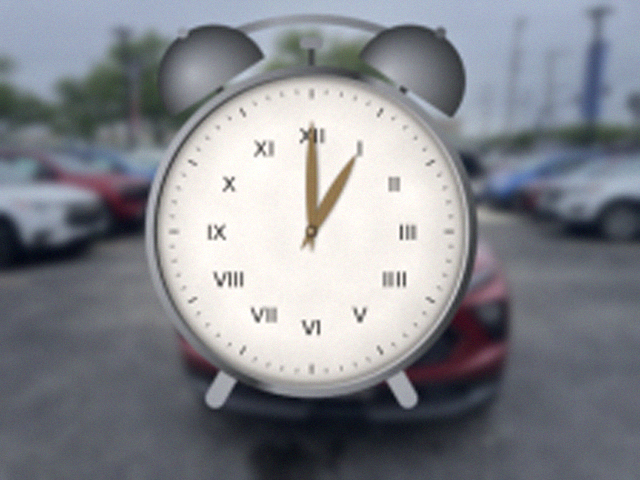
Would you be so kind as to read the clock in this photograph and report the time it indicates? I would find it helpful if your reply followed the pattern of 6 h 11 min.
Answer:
1 h 00 min
